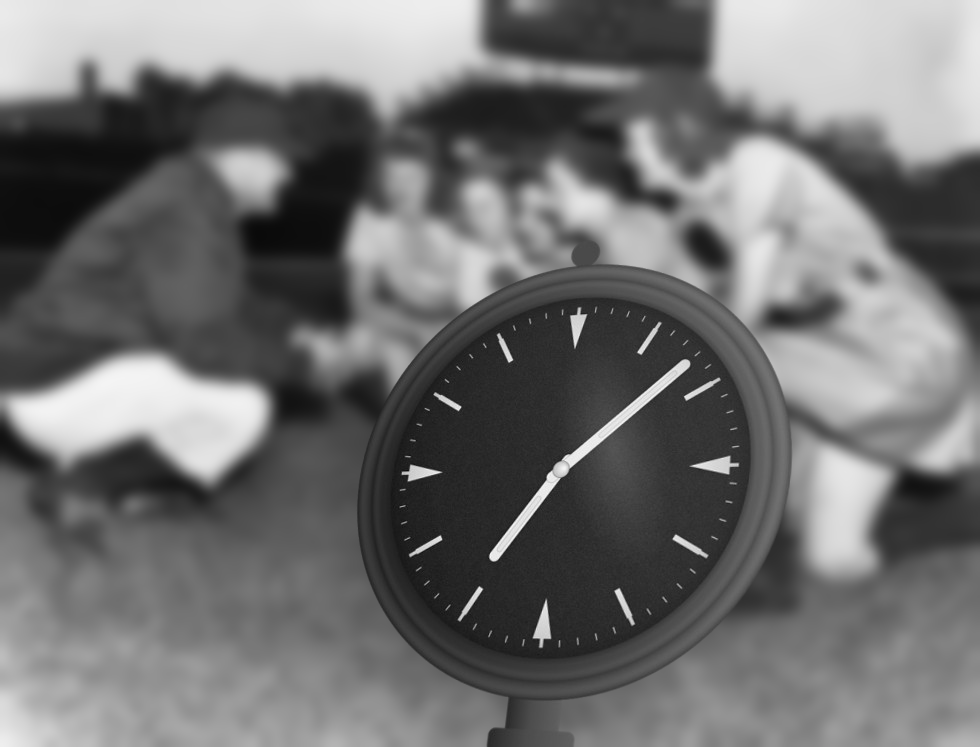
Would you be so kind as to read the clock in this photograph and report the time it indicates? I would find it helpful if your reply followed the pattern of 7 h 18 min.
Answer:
7 h 08 min
